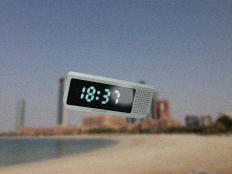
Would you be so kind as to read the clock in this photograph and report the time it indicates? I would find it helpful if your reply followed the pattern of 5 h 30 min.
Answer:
18 h 37 min
